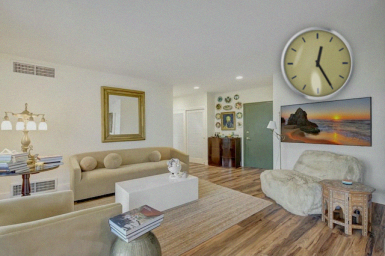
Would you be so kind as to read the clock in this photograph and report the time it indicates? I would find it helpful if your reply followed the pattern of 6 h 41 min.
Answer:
12 h 25 min
